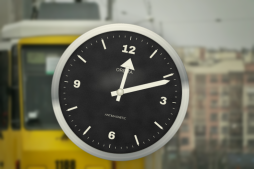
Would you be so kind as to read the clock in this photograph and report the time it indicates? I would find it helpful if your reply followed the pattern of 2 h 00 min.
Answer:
12 h 11 min
